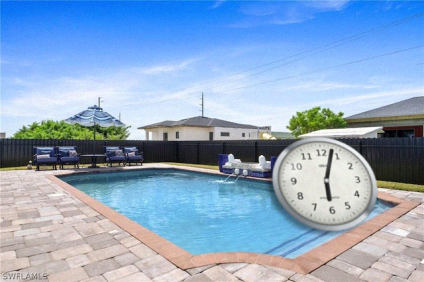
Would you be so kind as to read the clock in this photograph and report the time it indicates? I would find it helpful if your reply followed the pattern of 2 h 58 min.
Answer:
6 h 03 min
